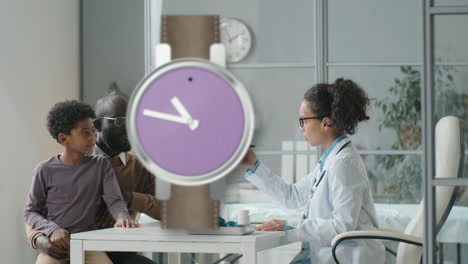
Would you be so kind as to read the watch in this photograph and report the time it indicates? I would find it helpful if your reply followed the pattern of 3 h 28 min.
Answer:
10 h 47 min
